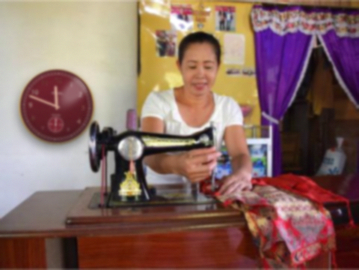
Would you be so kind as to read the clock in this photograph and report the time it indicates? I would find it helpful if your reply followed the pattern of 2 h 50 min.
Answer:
11 h 48 min
